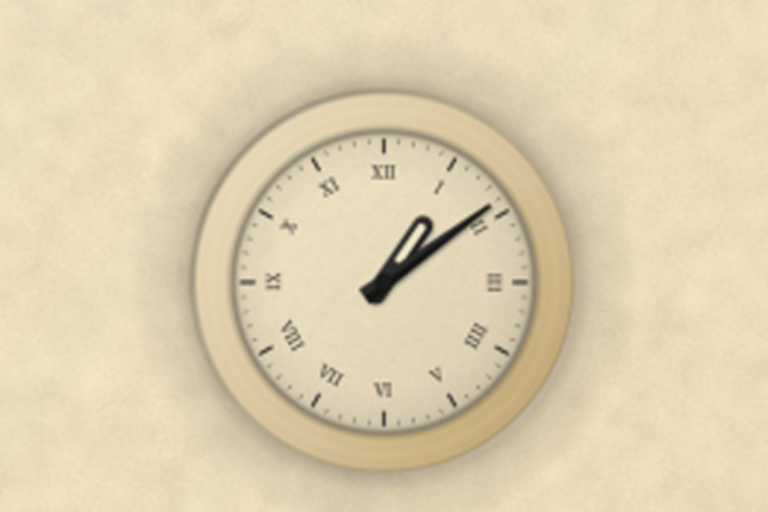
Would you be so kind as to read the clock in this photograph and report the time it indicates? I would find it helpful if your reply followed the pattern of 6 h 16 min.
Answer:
1 h 09 min
